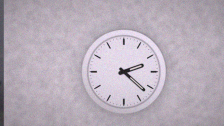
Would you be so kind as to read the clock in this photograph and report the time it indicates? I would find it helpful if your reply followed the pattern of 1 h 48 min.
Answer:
2 h 22 min
